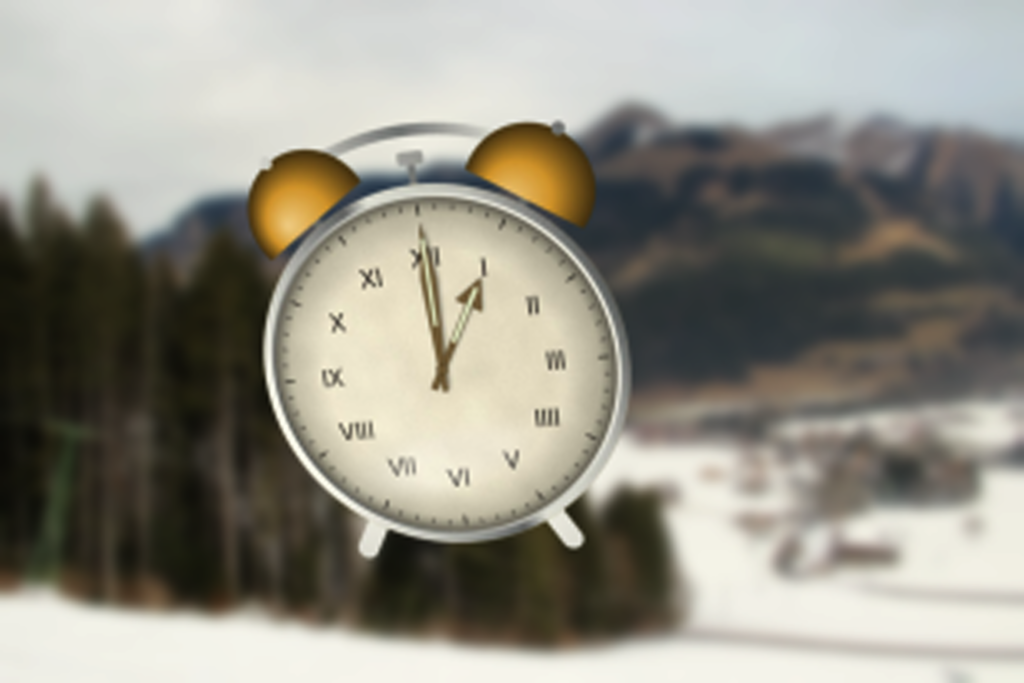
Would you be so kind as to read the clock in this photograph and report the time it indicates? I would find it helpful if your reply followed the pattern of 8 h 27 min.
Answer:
1 h 00 min
